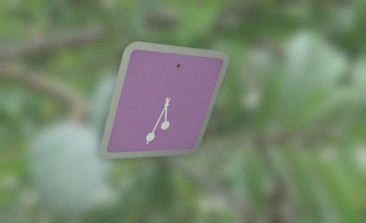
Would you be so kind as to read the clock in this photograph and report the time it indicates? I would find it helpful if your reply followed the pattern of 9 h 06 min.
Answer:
5 h 32 min
